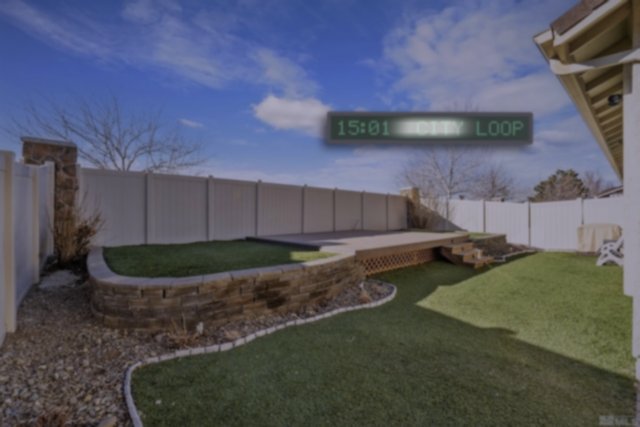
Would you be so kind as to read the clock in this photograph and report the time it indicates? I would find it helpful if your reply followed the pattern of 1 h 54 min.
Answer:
15 h 01 min
